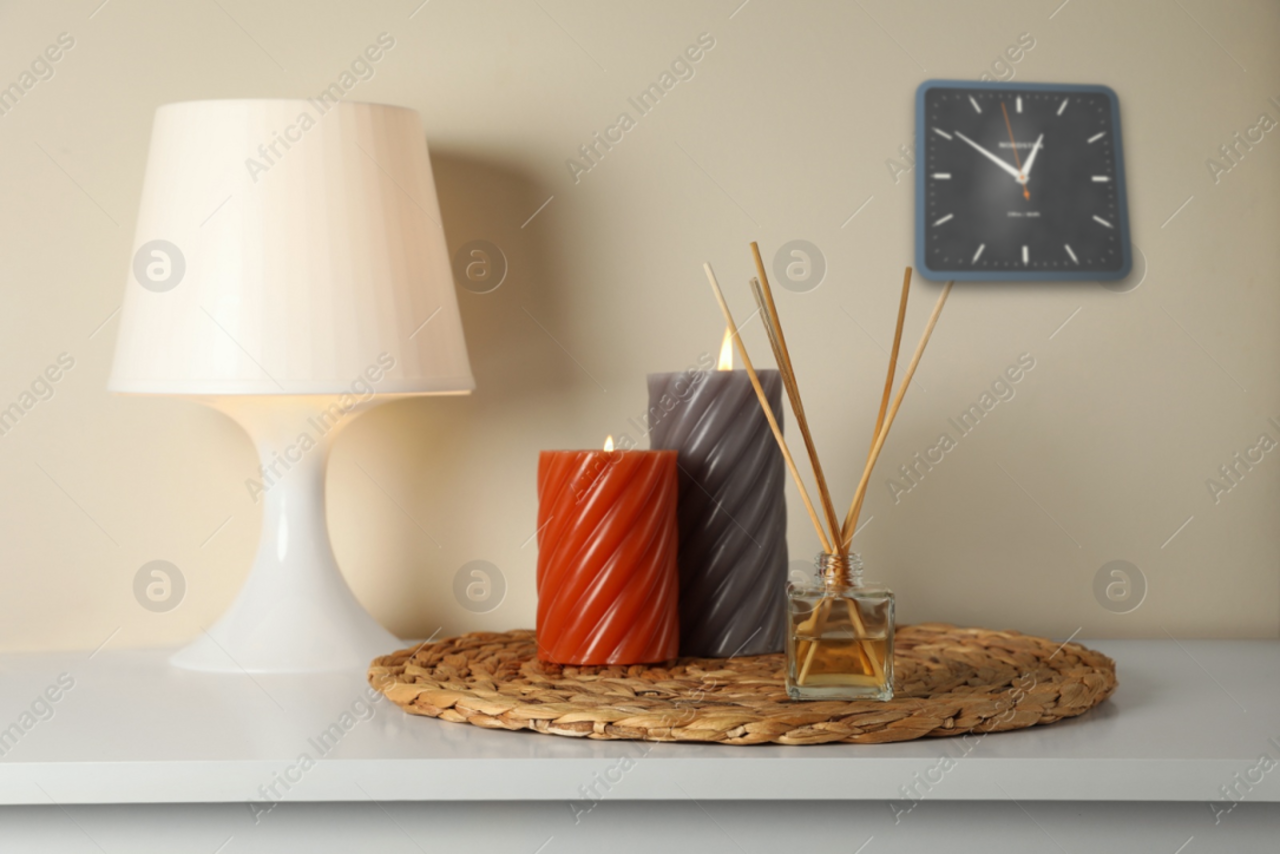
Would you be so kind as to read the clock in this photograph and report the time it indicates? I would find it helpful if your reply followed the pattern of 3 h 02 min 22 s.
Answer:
12 h 50 min 58 s
